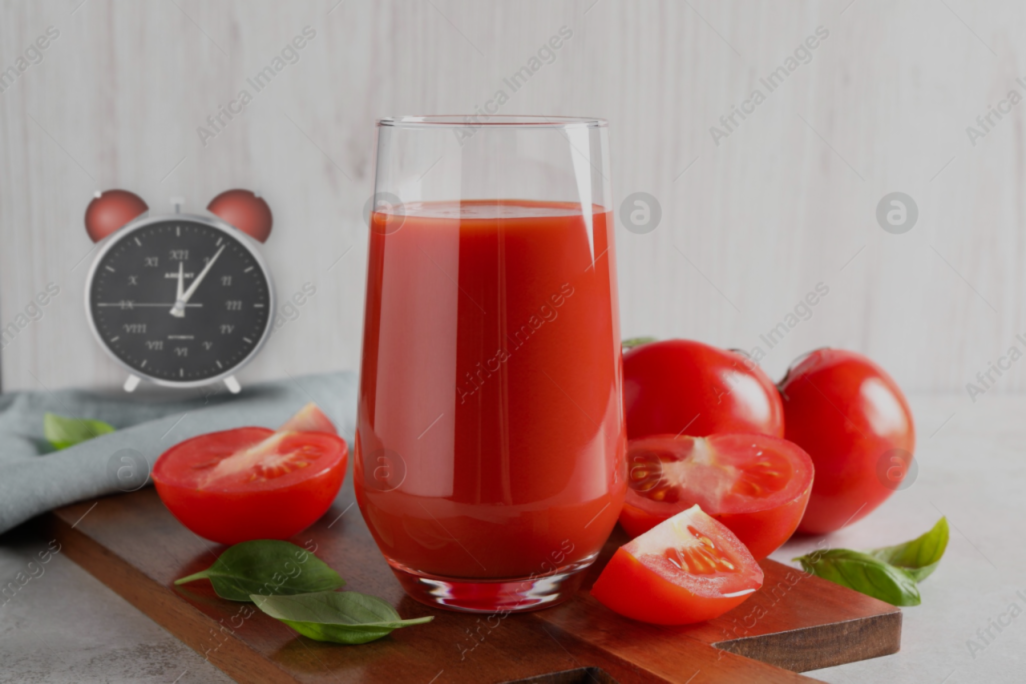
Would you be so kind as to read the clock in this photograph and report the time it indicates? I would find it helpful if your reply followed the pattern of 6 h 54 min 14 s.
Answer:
12 h 05 min 45 s
